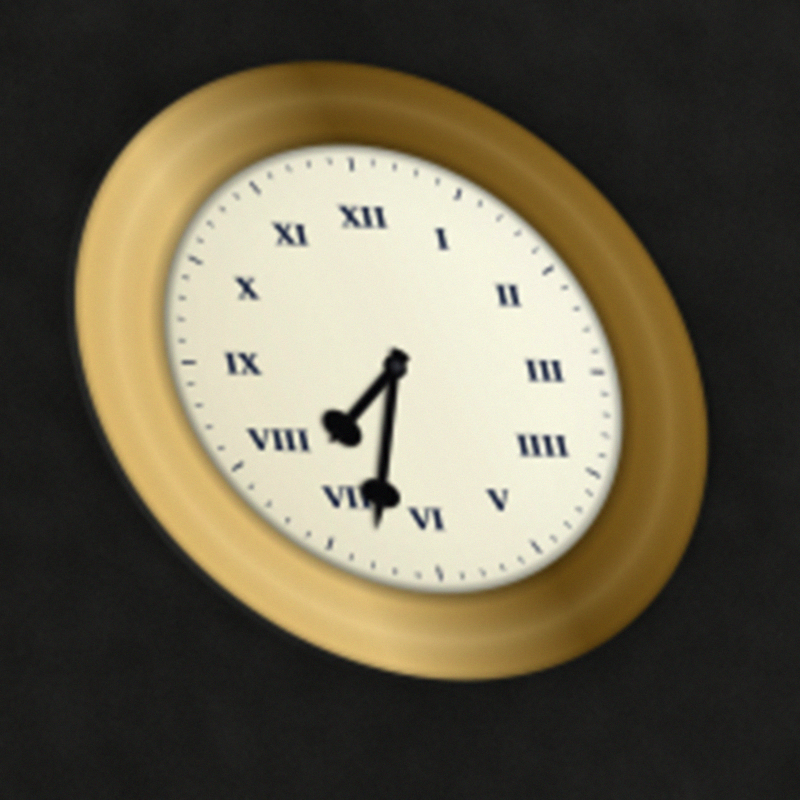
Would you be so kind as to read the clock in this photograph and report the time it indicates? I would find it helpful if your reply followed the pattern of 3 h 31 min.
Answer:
7 h 33 min
